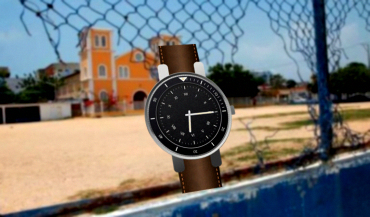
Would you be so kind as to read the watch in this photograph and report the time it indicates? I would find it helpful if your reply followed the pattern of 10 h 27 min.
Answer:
6 h 15 min
